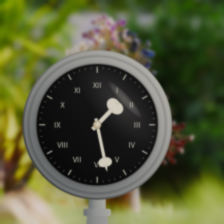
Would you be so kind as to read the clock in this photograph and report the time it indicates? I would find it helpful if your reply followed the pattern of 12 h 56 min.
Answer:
1 h 28 min
